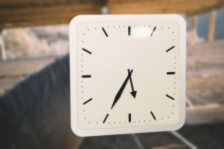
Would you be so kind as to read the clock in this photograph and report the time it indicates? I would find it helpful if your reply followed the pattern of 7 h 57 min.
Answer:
5 h 35 min
